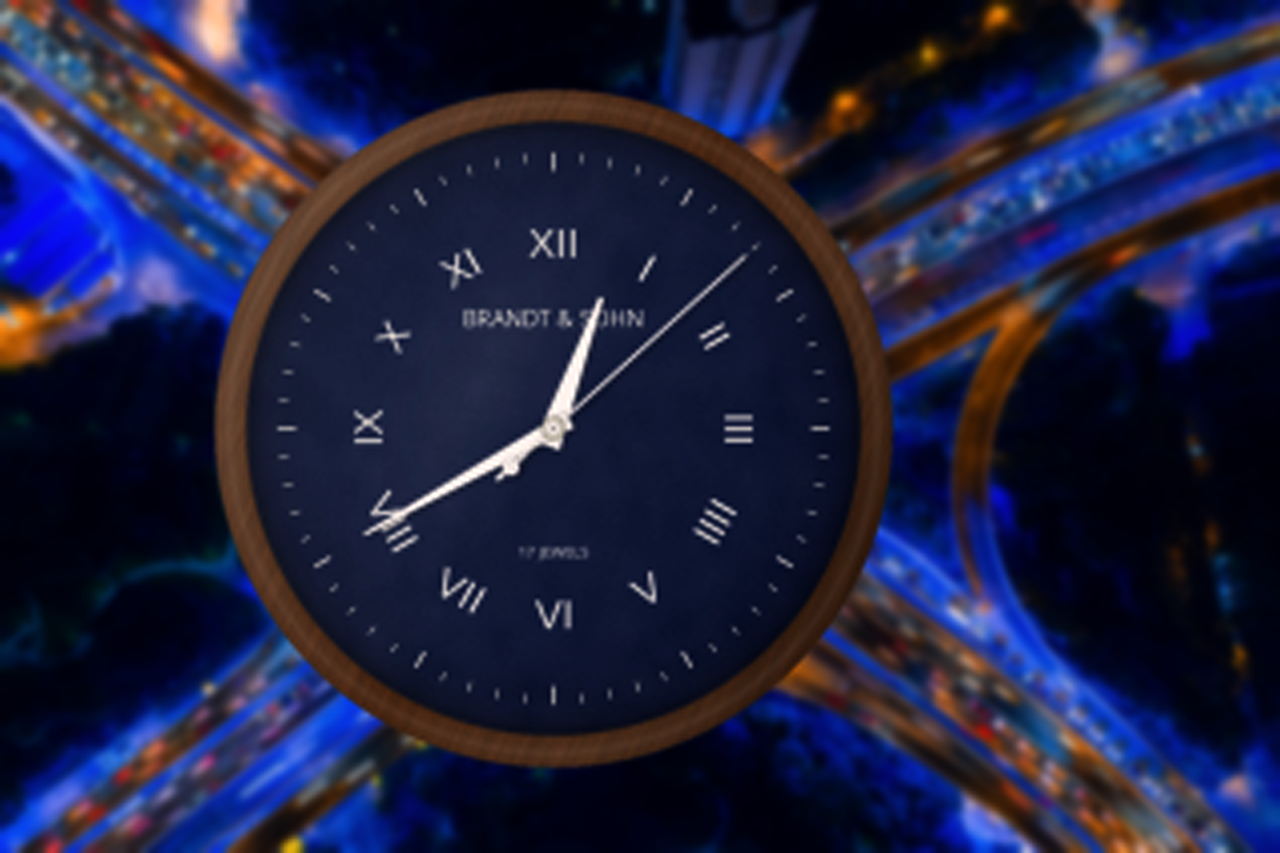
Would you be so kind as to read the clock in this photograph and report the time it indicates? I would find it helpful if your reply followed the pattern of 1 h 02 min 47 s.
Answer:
12 h 40 min 08 s
